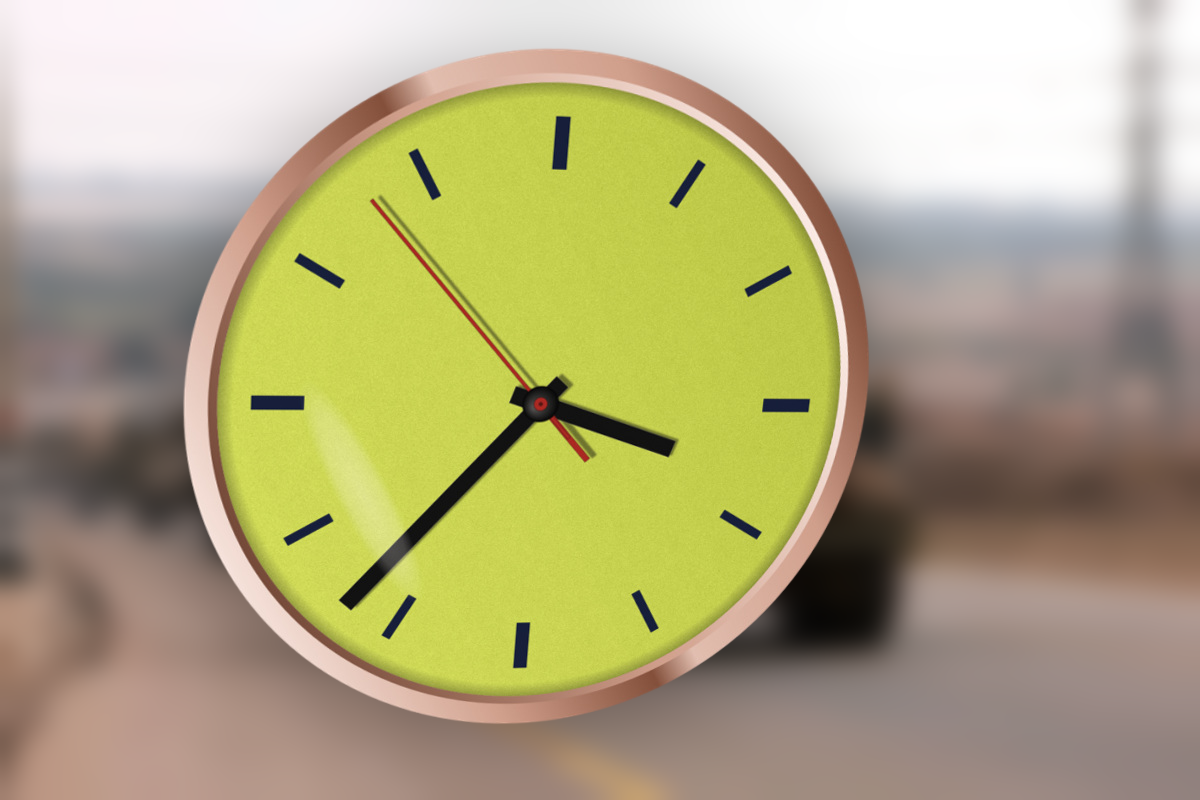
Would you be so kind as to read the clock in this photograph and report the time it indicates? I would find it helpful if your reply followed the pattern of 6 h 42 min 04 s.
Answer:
3 h 36 min 53 s
